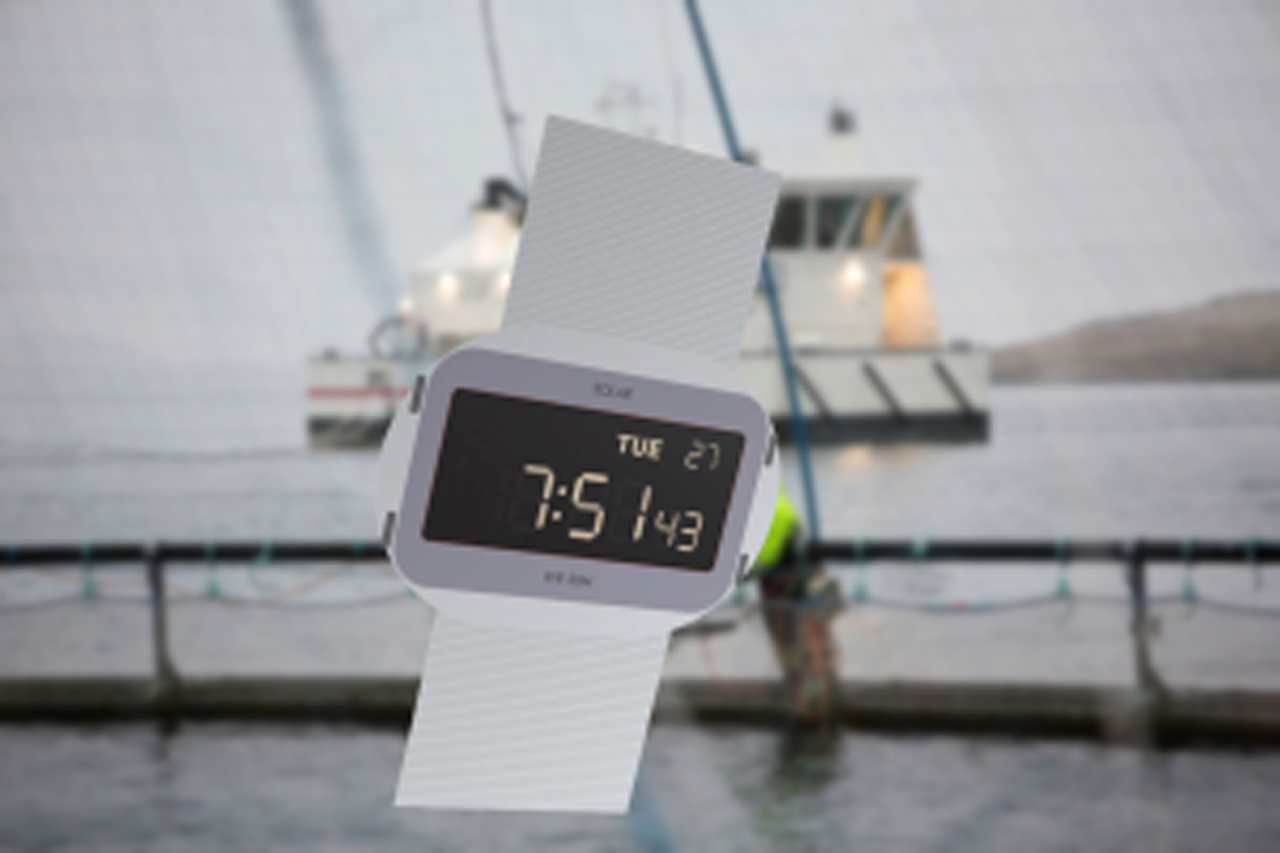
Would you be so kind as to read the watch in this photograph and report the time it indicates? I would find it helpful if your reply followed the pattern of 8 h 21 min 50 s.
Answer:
7 h 51 min 43 s
